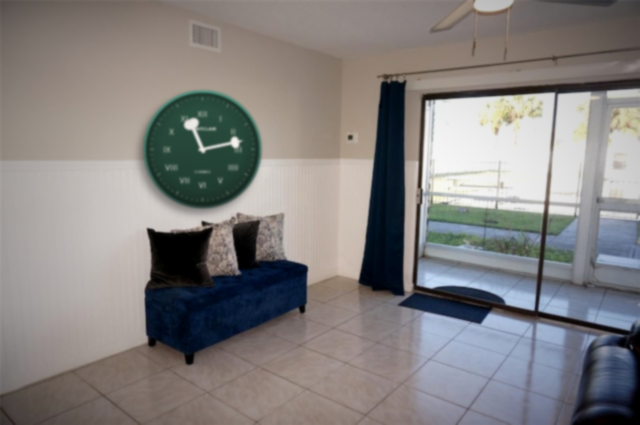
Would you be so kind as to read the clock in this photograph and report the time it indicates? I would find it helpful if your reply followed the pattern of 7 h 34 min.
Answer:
11 h 13 min
